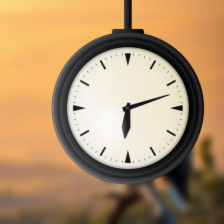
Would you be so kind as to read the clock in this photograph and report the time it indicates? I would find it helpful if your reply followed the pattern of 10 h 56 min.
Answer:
6 h 12 min
